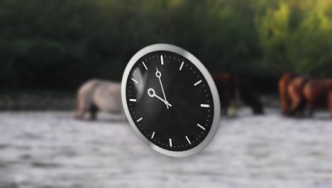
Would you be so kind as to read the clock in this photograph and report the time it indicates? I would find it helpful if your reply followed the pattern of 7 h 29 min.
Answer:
9 h 58 min
